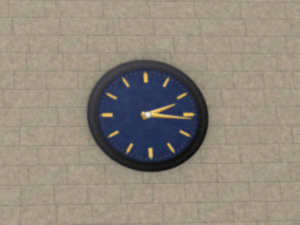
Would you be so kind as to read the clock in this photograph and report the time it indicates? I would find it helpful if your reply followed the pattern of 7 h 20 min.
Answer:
2 h 16 min
